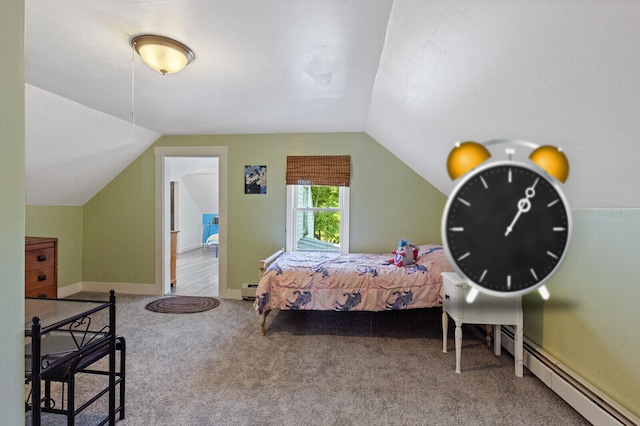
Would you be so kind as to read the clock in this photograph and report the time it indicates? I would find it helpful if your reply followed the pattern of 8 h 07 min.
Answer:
1 h 05 min
